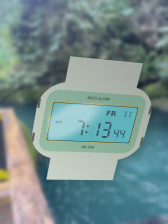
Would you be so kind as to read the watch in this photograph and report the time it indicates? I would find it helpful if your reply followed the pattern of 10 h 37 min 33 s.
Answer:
7 h 13 min 44 s
